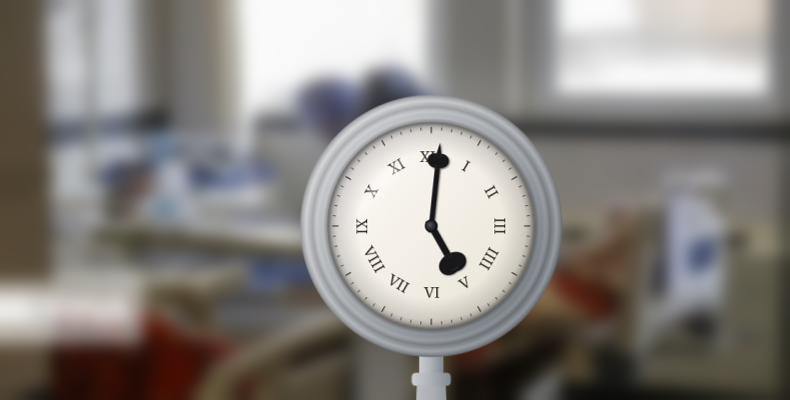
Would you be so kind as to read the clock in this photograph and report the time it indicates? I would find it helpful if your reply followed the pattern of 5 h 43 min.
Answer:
5 h 01 min
